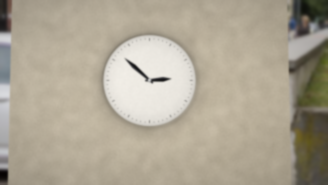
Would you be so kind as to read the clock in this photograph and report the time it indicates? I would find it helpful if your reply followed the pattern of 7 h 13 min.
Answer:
2 h 52 min
